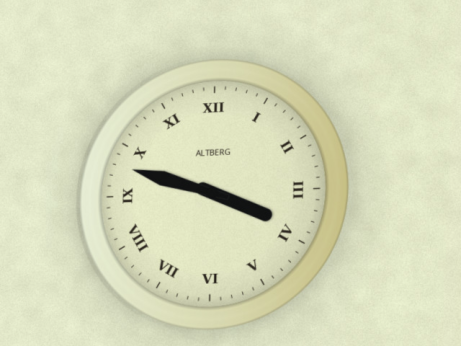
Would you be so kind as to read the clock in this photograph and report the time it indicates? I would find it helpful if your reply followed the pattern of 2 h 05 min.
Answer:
3 h 48 min
